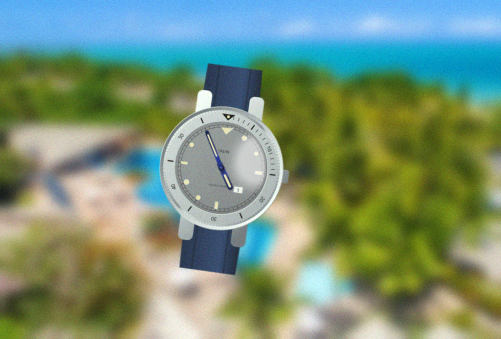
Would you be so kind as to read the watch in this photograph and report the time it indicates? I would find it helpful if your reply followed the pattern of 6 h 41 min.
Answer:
4 h 55 min
